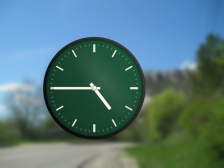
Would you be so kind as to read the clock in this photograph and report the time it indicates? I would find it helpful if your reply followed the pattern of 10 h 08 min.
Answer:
4 h 45 min
